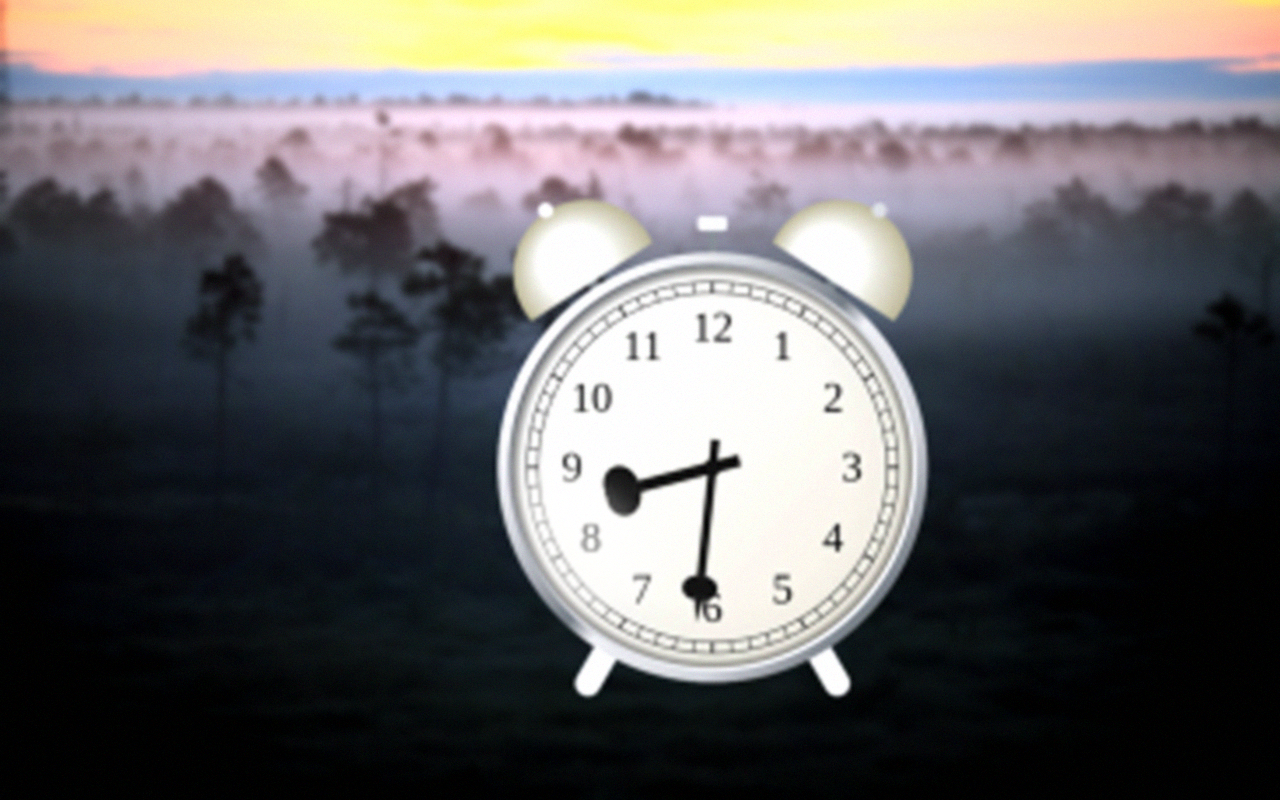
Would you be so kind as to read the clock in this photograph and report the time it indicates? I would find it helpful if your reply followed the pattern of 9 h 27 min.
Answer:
8 h 31 min
